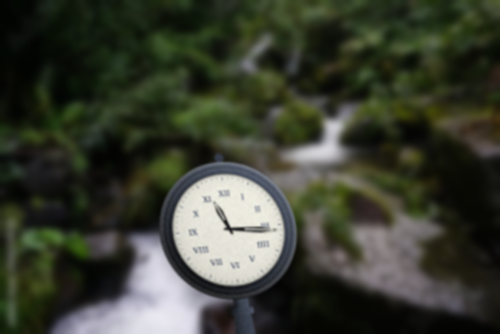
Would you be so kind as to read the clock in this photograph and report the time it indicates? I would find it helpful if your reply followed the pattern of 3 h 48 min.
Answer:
11 h 16 min
